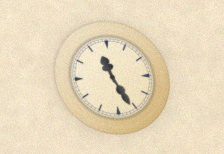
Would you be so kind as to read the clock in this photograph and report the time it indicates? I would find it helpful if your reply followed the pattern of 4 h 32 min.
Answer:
11 h 26 min
